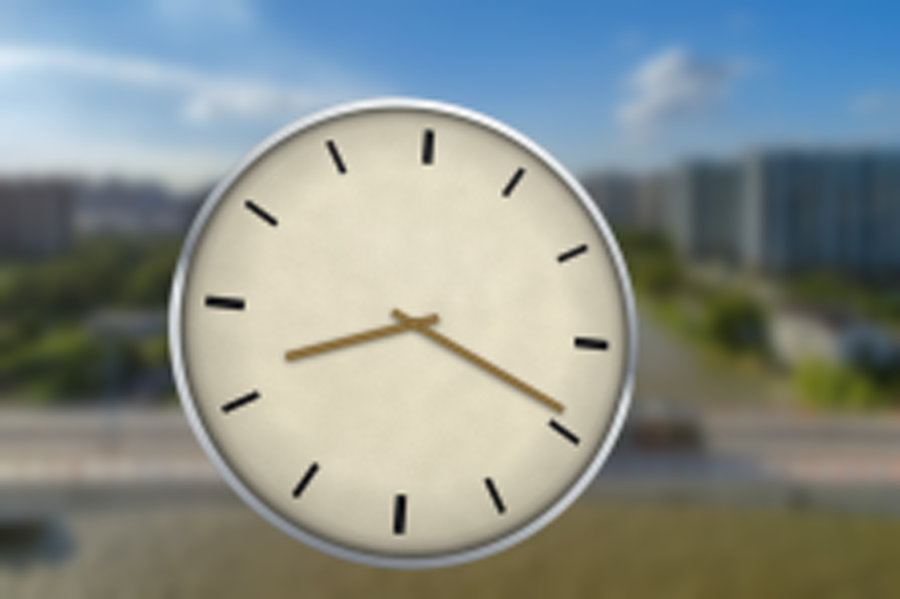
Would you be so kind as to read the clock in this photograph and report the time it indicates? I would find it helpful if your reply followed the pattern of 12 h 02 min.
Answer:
8 h 19 min
